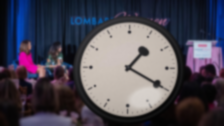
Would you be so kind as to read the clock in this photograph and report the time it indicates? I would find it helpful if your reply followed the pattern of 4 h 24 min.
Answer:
1 h 20 min
